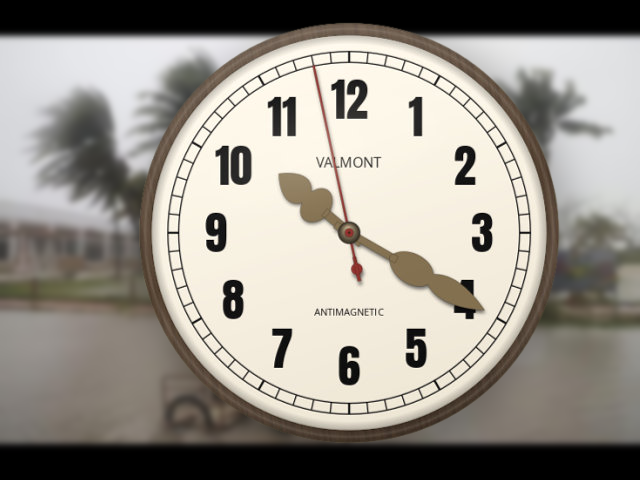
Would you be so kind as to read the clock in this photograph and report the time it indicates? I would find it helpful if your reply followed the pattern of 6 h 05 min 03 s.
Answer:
10 h 19 min 58 s
